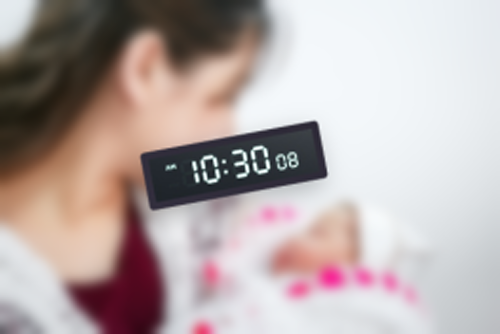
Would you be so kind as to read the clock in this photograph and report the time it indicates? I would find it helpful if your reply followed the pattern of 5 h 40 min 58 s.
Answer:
10 h 30 min 08 s
